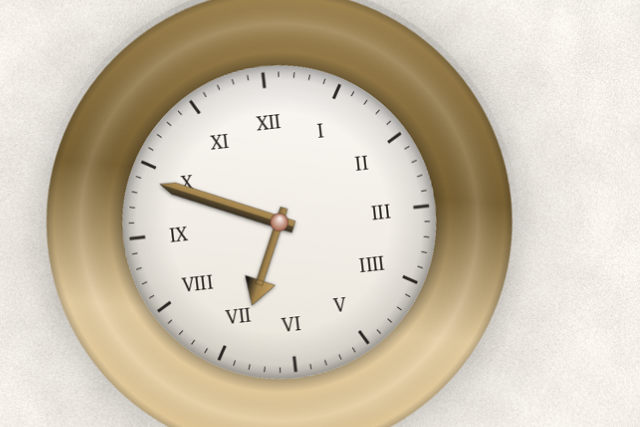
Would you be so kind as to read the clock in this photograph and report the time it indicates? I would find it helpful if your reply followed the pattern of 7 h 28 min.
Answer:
6 h 49 min
